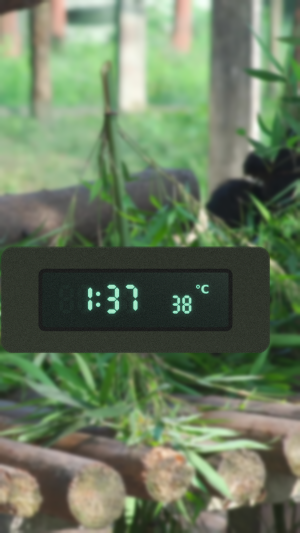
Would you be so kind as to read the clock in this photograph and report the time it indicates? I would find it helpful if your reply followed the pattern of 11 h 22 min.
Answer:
1 h 37 min
